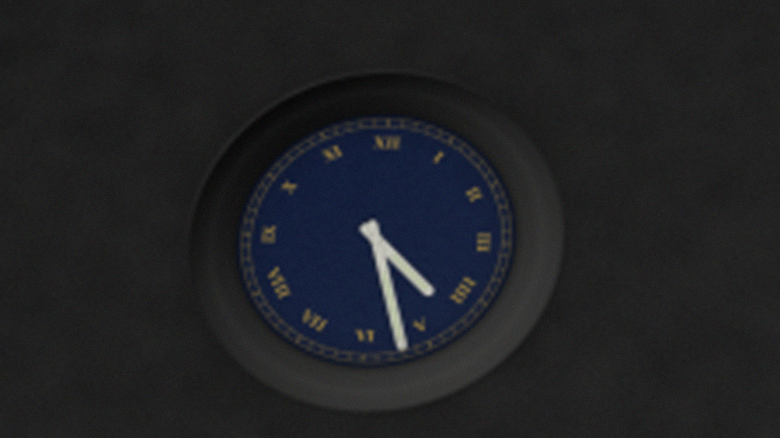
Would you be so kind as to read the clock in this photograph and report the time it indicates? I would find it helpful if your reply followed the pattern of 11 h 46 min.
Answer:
4 h 27 min
